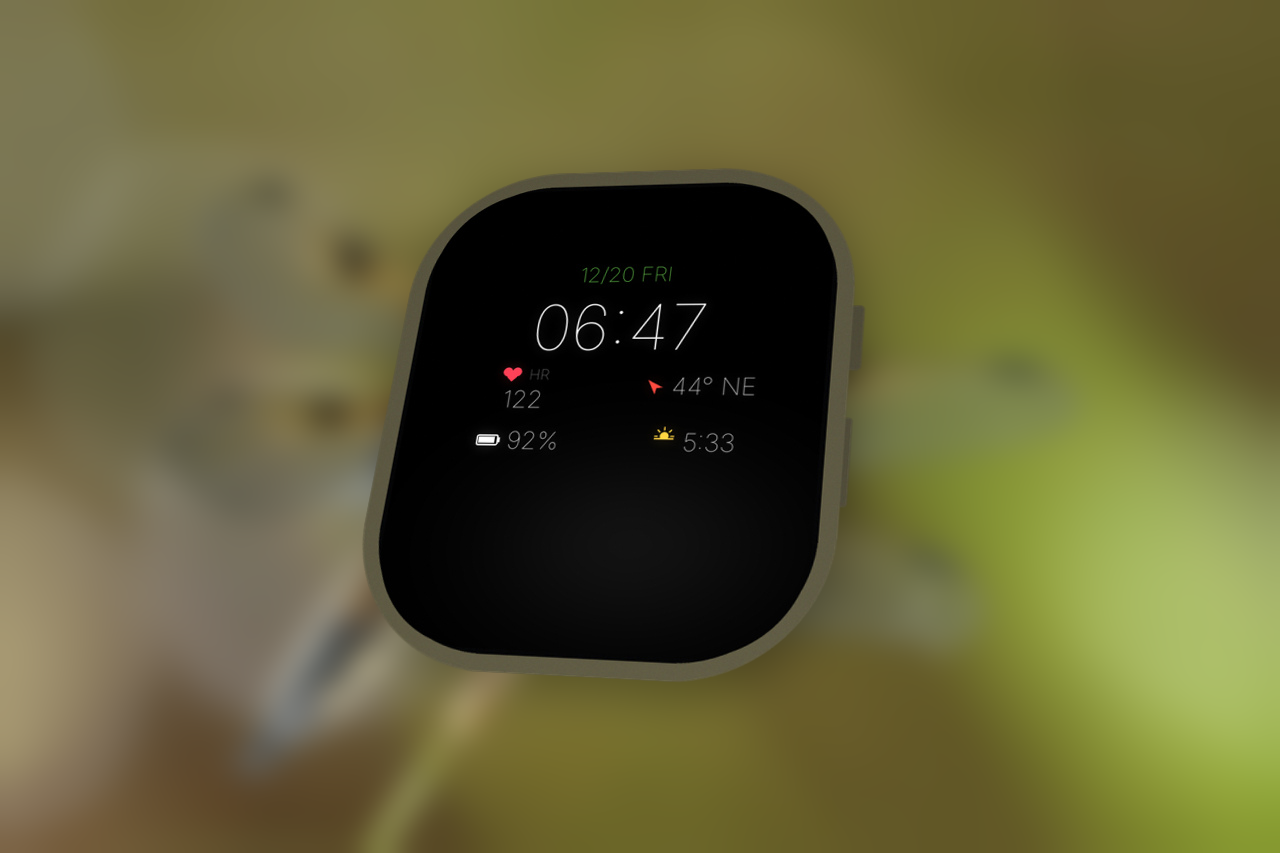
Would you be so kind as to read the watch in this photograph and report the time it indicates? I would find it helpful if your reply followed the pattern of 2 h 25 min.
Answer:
6 h 47 min
